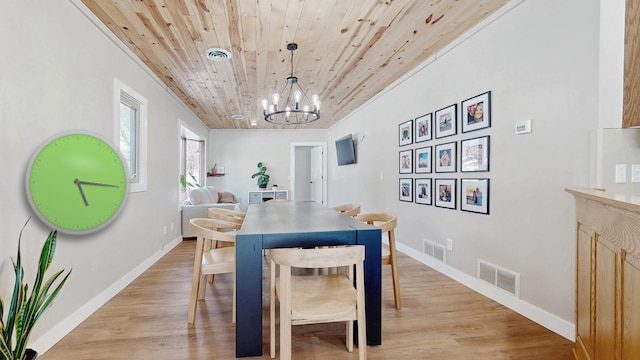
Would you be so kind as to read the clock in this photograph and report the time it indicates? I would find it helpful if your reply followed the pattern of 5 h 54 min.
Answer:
5 h 16 min
